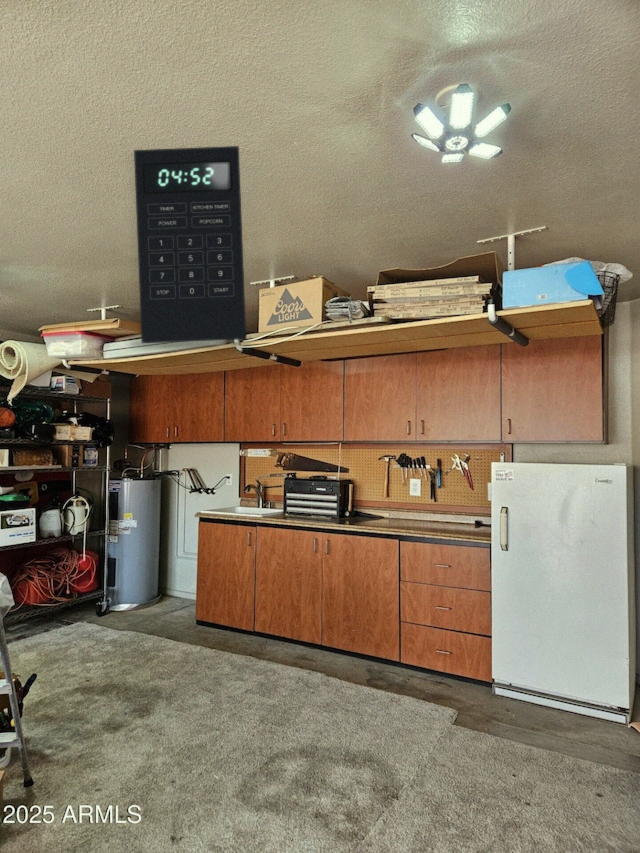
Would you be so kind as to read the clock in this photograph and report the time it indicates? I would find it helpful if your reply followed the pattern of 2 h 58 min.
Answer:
4 h 52 min
